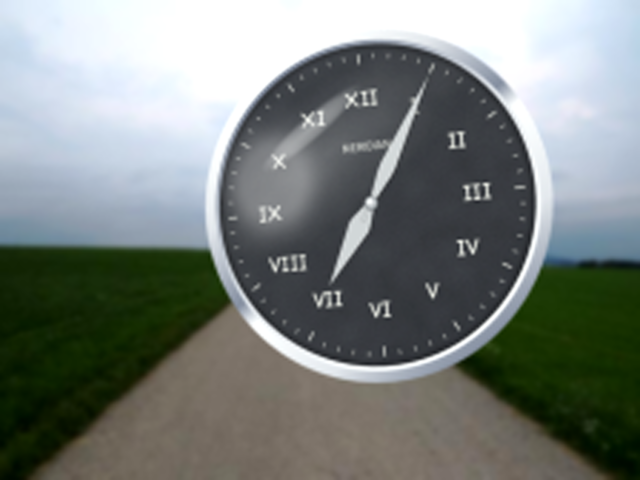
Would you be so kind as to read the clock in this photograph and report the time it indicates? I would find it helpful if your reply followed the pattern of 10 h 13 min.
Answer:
7 h 05 min
